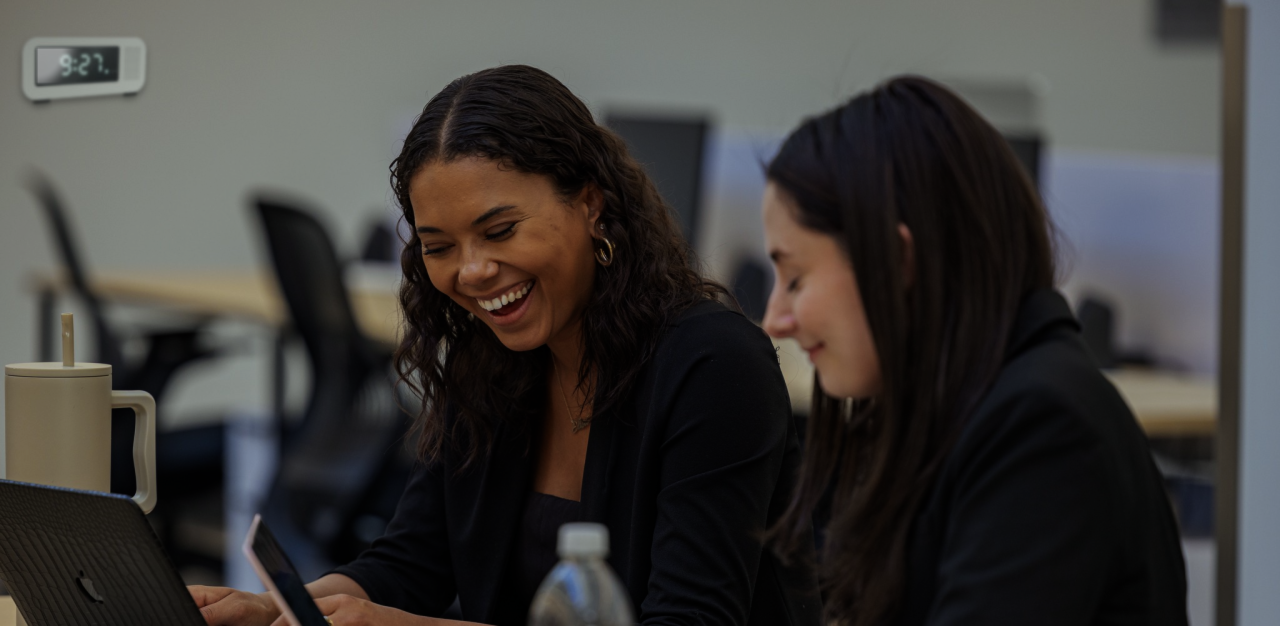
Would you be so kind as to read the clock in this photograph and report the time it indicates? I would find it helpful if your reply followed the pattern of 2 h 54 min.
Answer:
9 h 27 min
